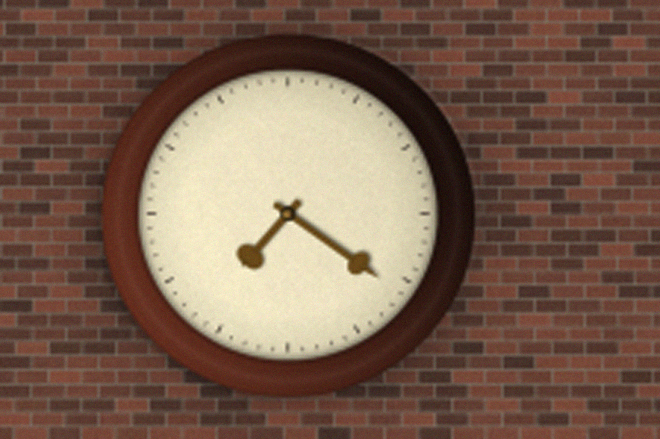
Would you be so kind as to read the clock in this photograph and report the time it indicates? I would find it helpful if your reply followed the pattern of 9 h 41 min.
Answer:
7 h 21 min
